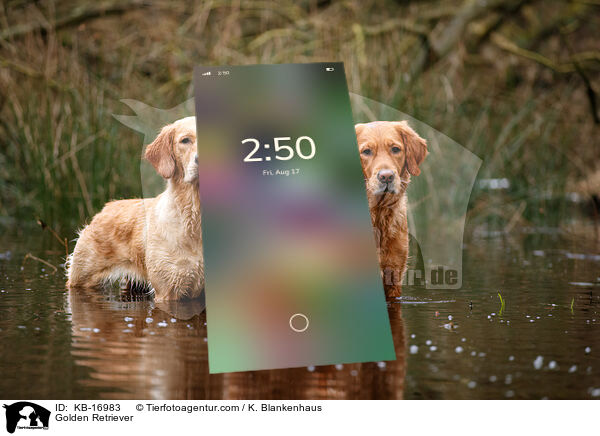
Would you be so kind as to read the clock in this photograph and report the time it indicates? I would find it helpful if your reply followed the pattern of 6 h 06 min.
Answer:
2 h 50 min
